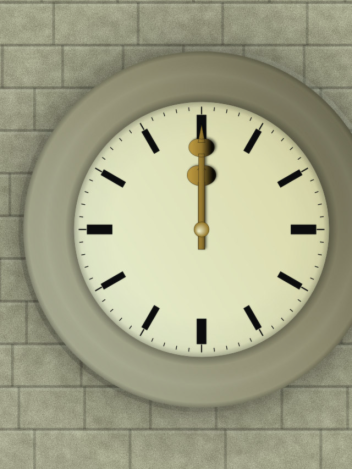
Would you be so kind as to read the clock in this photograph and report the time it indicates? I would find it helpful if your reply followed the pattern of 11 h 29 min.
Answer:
12 h 00 min
